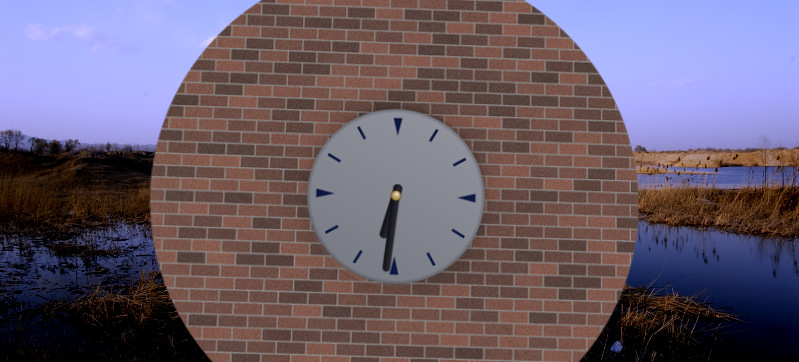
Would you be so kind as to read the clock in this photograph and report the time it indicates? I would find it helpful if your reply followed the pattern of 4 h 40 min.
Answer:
6 h 31 min
